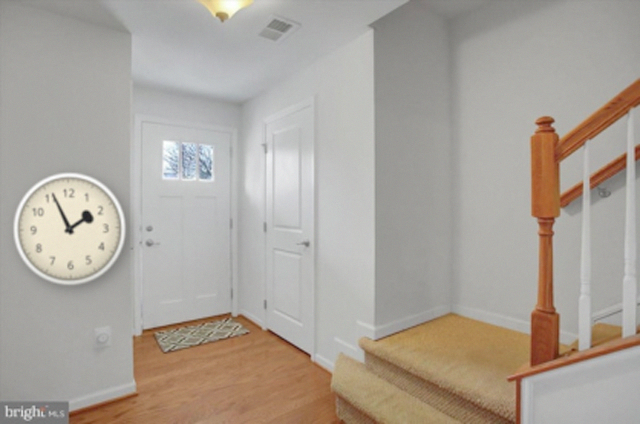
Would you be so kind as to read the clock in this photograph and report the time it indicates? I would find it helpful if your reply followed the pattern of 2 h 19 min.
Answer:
1 h 56 min
